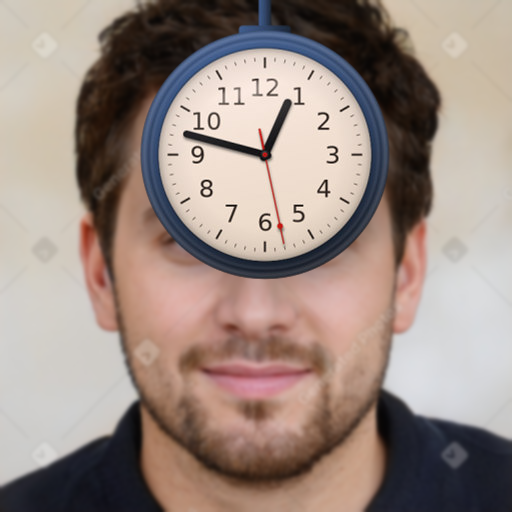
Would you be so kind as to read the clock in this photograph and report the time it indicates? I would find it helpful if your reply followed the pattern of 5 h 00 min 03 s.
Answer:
12 h 47 min 28 s
